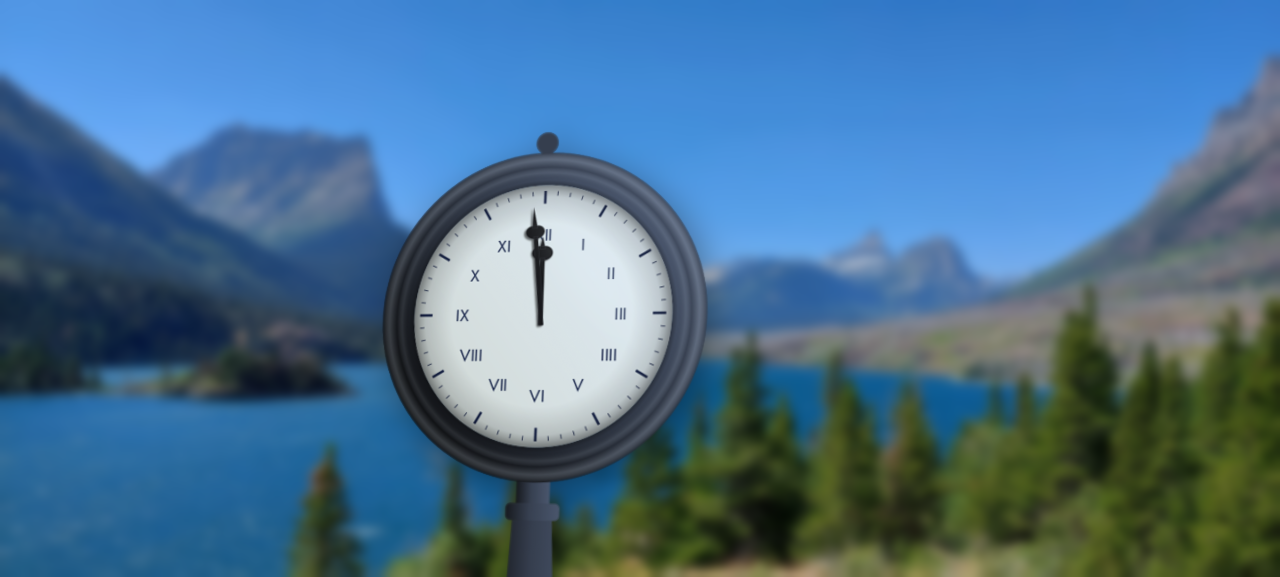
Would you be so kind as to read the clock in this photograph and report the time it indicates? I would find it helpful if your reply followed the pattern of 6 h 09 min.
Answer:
11 h 59 min
